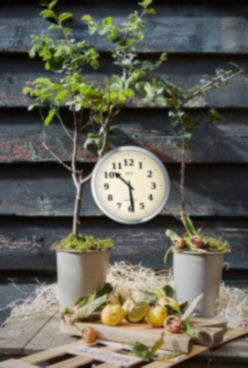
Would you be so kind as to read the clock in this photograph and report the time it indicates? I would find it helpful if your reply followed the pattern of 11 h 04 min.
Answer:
10 h 29 min
